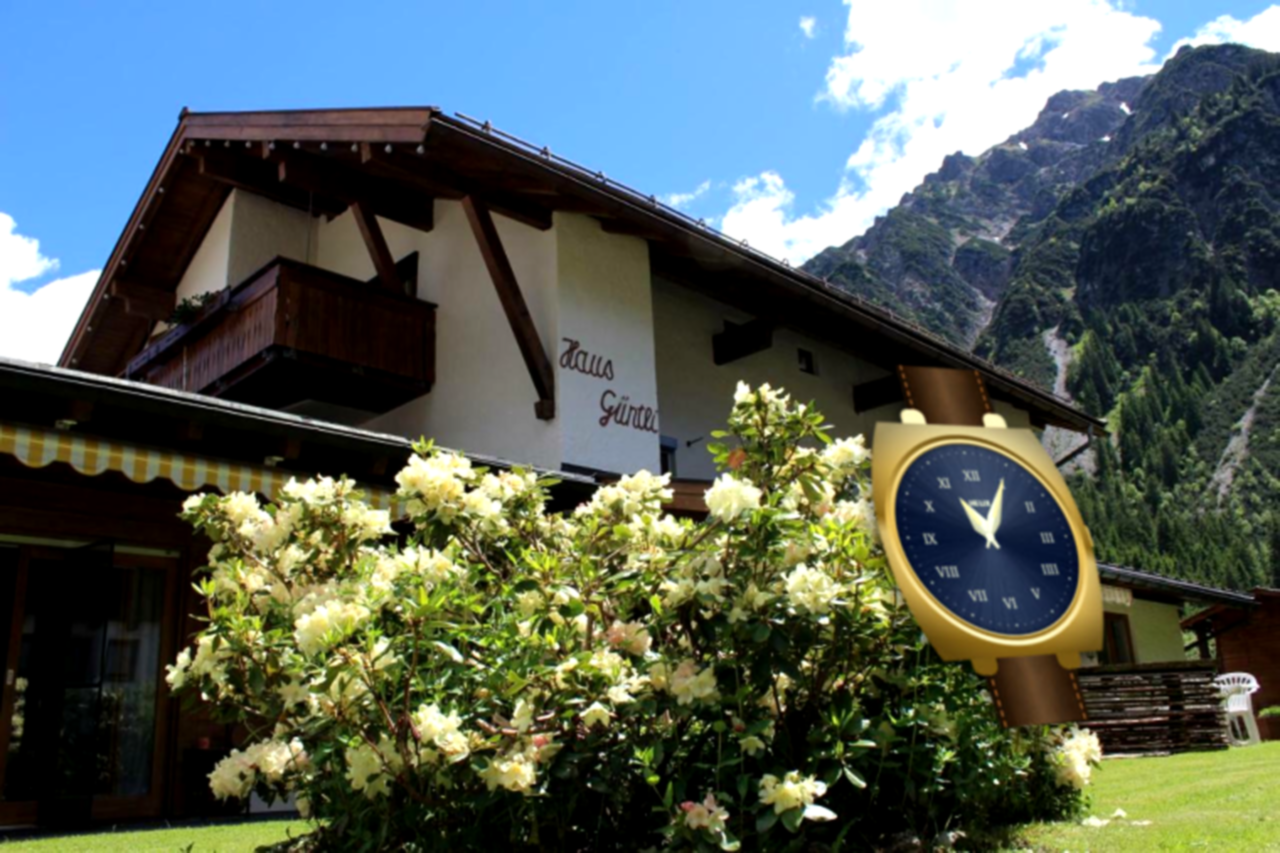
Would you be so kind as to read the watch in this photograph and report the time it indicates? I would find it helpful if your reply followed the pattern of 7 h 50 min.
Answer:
11 h 05 min
